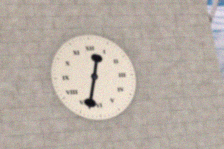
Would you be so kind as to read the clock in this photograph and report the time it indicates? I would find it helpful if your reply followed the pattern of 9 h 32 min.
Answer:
12 h 33 min
